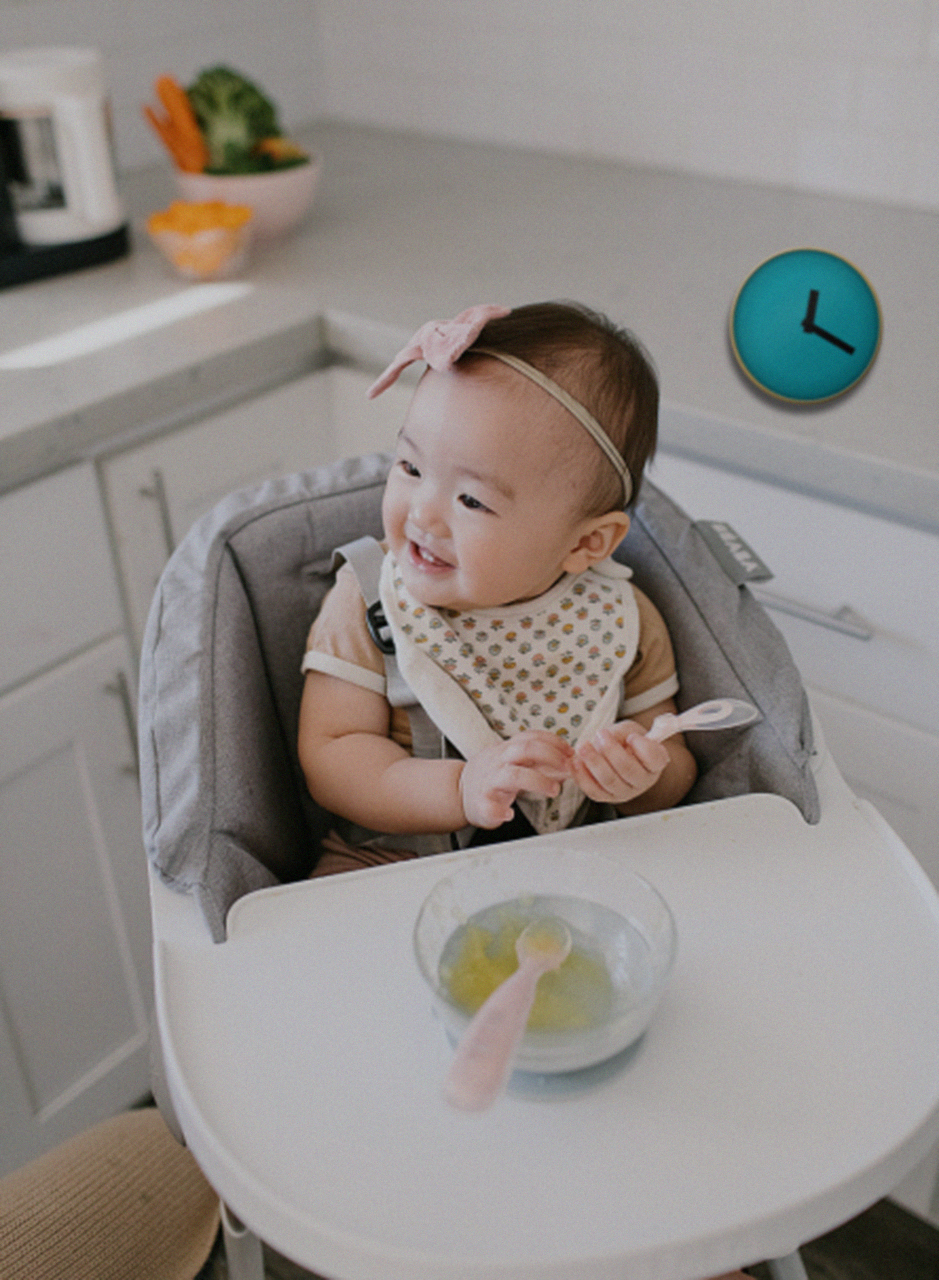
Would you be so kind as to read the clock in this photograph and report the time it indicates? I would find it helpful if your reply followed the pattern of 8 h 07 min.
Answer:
12 h 20 min
